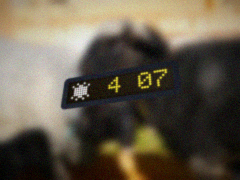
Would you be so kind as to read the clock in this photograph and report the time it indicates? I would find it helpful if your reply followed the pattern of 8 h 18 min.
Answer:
4 h 07 min
